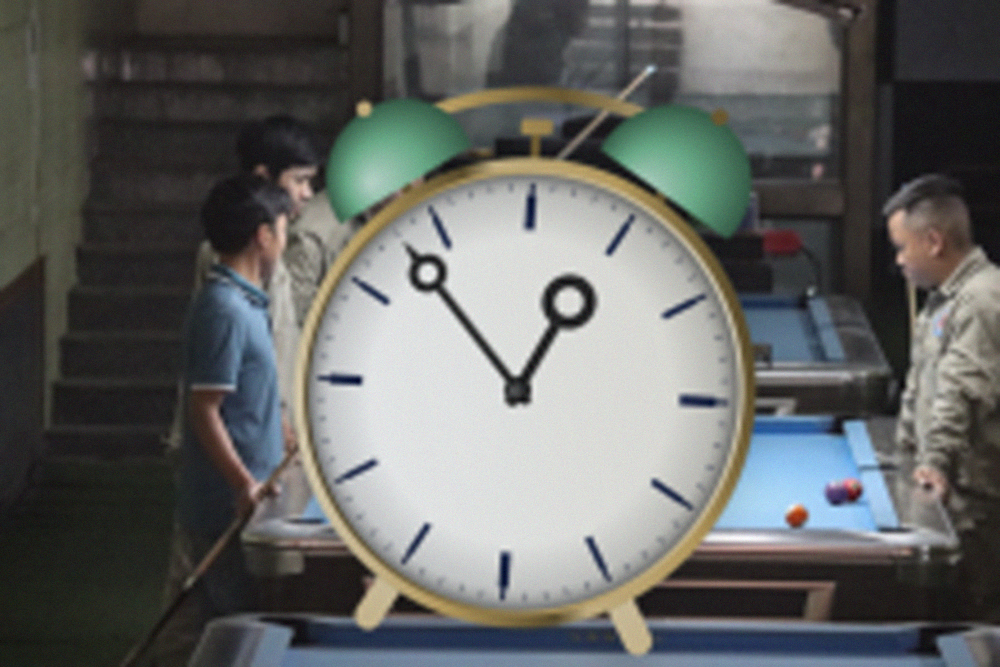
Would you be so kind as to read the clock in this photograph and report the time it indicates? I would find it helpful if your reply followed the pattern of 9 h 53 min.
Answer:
12 h 53 min
